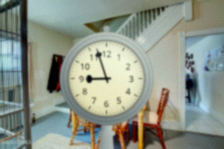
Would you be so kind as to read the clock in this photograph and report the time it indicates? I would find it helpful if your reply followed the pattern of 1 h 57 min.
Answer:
8 h 57 min
